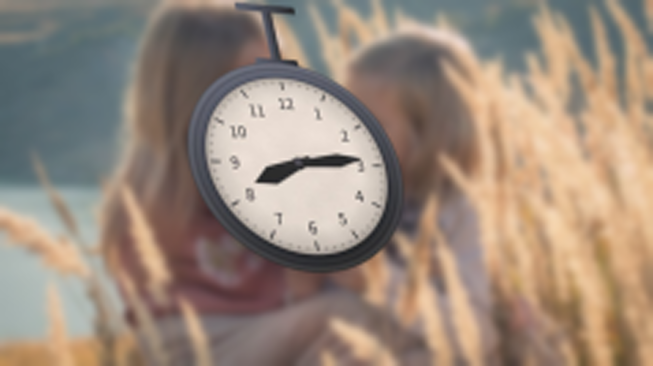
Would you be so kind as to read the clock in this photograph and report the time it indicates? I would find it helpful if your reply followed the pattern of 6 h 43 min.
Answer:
8 h 14 min
